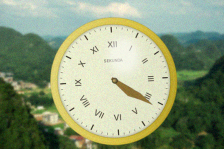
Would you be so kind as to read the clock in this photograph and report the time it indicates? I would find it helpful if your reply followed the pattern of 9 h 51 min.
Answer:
4 h 21 min
